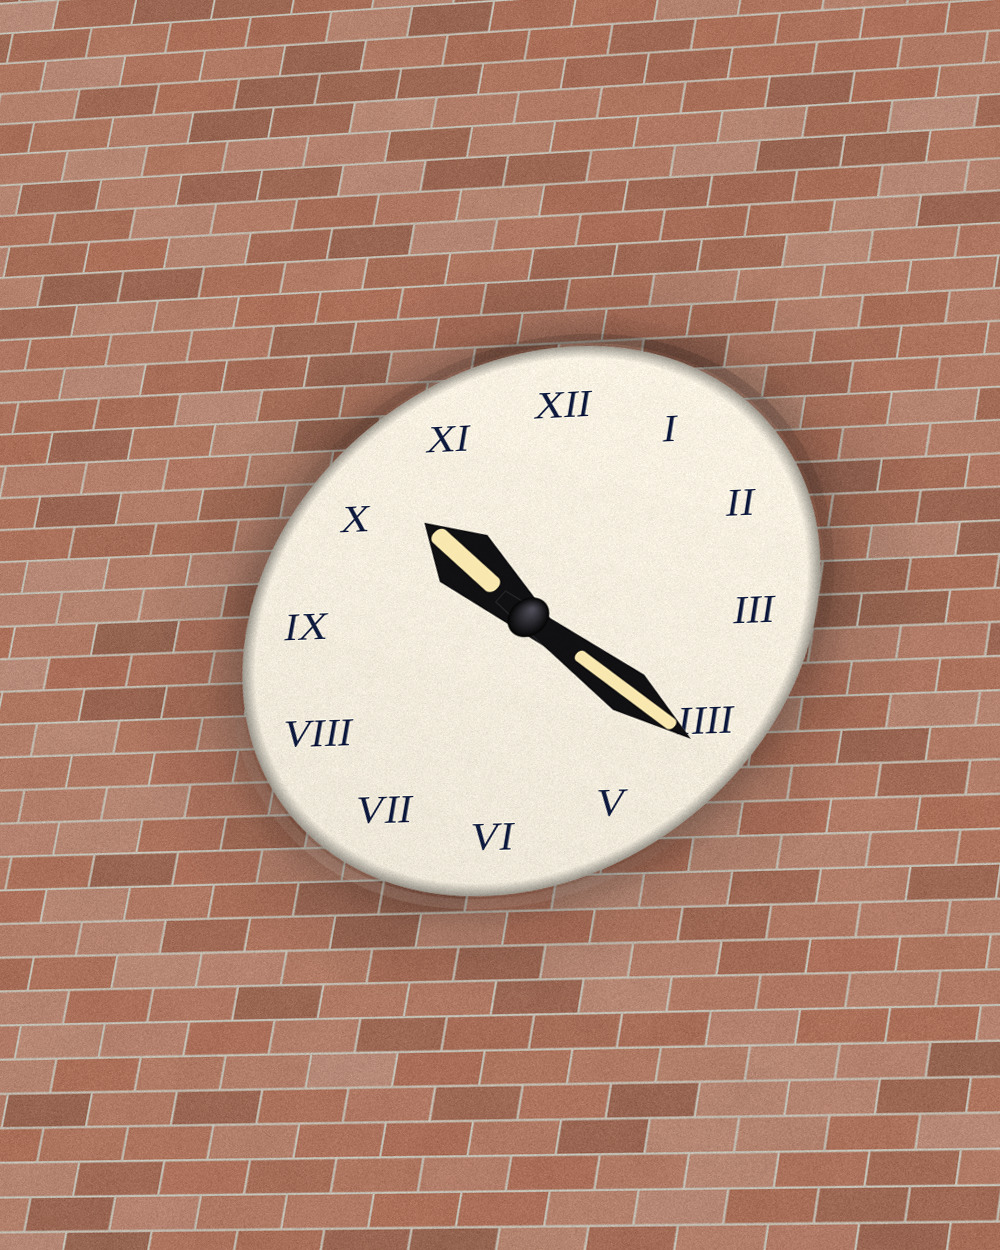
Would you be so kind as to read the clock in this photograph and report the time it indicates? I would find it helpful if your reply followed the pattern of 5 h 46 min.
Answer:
10 h 21 min
